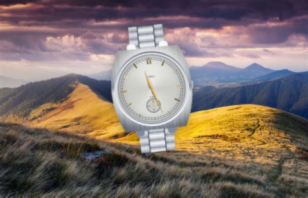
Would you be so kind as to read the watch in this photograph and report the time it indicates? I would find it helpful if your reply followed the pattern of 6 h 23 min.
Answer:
11 h 27 min
